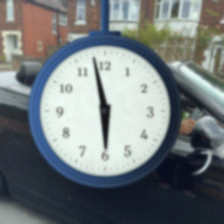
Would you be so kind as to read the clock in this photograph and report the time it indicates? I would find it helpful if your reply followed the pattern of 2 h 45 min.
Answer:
5 h 58 min
